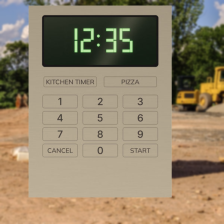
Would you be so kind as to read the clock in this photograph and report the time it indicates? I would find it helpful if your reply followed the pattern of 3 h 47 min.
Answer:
12 h 35 min
